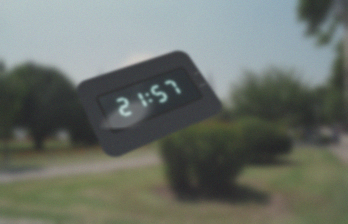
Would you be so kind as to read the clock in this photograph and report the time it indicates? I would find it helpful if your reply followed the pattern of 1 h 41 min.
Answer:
21 h 57 min
